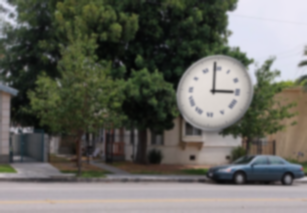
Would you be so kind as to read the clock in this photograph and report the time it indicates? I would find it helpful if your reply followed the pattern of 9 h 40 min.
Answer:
2 h 59 min
